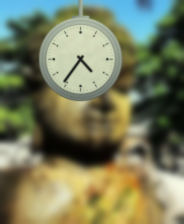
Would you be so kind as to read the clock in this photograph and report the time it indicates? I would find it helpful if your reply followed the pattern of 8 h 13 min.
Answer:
4 h 36 min
